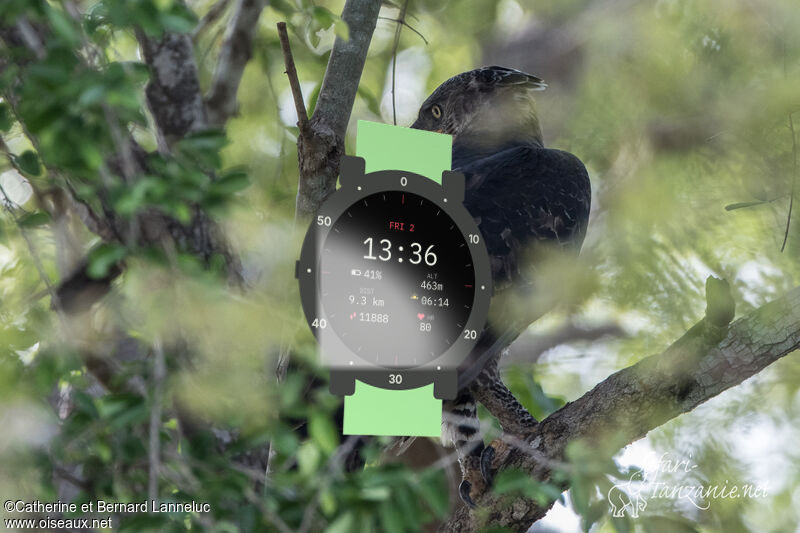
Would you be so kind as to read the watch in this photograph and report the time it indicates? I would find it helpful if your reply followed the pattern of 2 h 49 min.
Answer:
13 h 36 min
